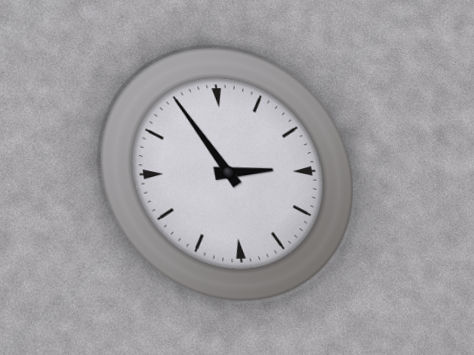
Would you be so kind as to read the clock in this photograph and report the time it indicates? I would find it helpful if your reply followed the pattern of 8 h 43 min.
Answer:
2 h 55 min
